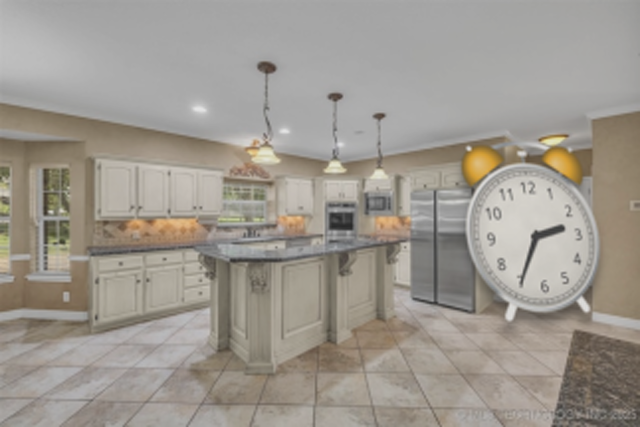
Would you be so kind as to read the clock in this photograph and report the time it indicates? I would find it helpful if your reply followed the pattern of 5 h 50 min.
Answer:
2 h 35 min
